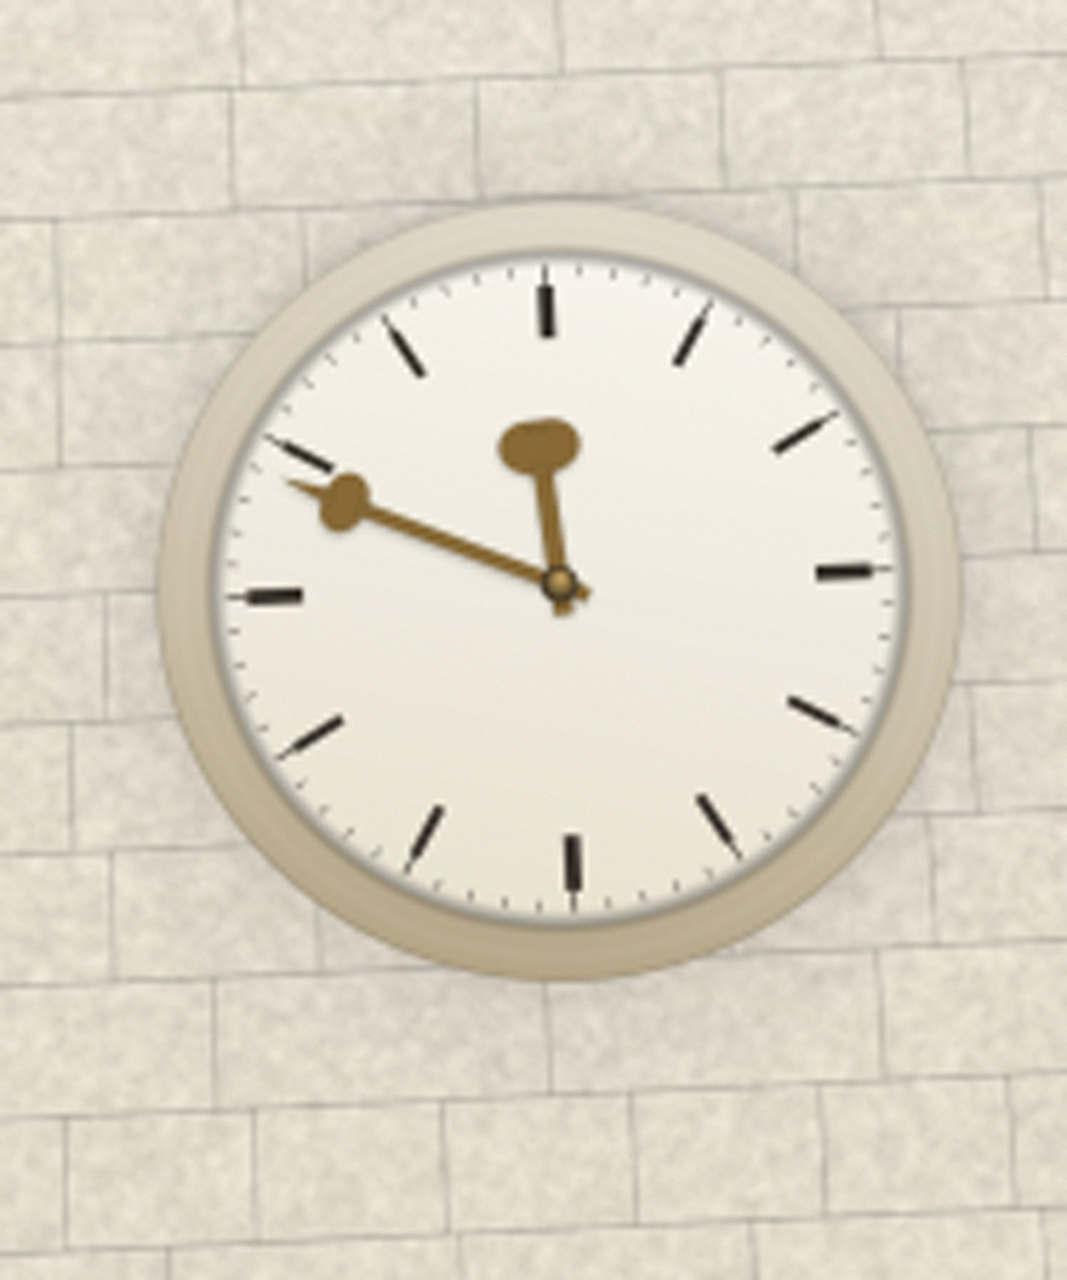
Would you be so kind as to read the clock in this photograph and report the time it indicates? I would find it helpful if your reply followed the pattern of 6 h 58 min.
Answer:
11 h 49 min
